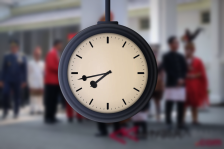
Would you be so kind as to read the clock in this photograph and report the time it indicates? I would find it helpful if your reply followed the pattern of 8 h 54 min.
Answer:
7 h 43 min
